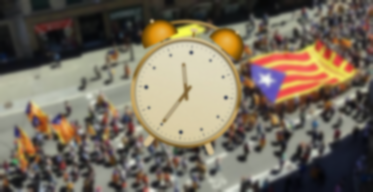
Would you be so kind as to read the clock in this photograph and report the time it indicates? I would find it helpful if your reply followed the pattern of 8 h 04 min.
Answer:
11 h 35 min
